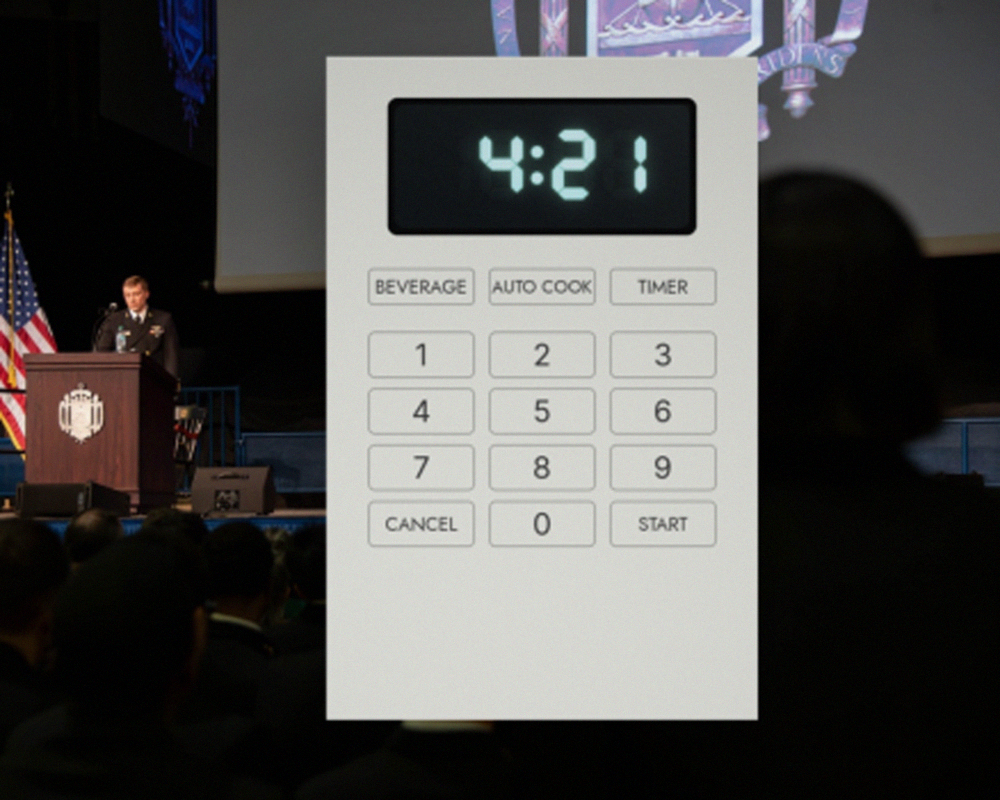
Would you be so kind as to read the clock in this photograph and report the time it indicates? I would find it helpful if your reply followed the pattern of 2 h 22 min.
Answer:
4 h 21 min
